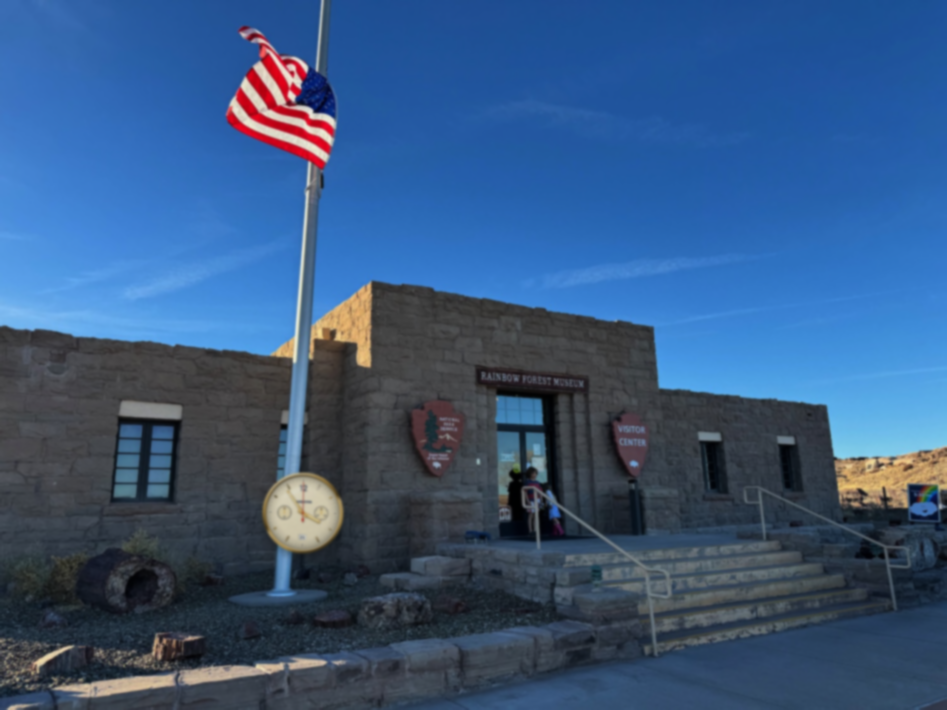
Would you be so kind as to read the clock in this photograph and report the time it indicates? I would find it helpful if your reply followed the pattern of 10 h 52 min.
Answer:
3 h 54 min
